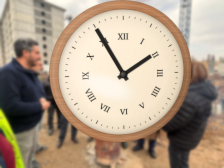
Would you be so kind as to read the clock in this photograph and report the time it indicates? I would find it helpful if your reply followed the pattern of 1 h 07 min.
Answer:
1 h 55 min
